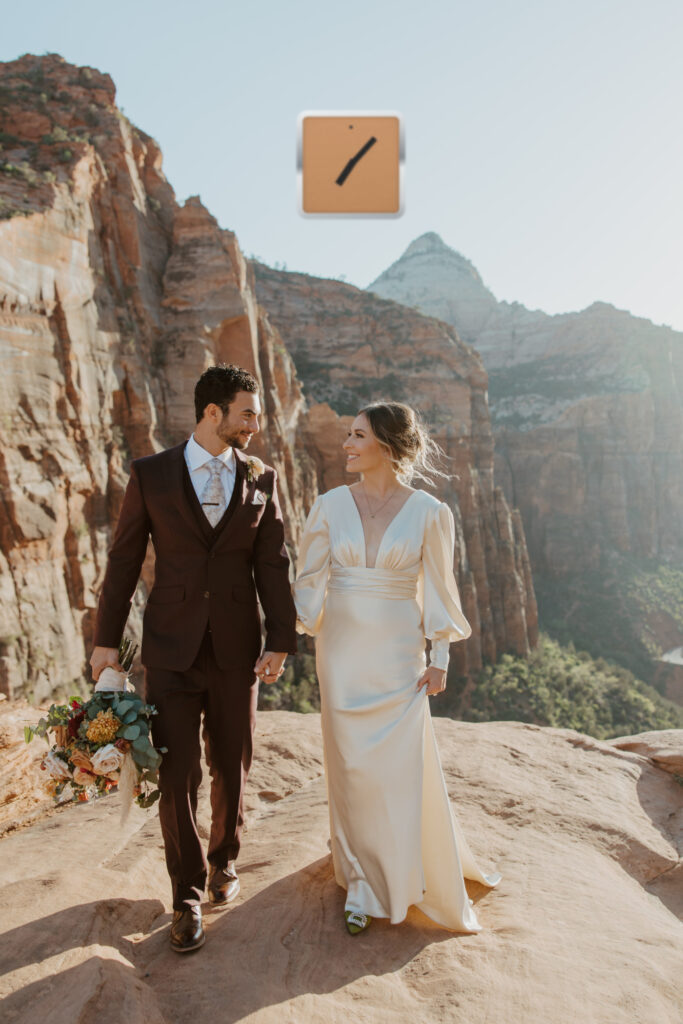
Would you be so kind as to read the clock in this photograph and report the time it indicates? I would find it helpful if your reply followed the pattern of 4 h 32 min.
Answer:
7 h 07 min
